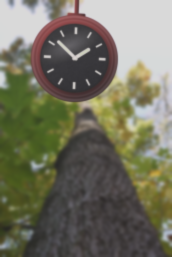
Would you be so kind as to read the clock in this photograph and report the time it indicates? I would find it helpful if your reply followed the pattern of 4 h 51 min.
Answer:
1 h 52 min
